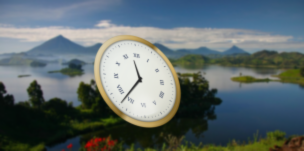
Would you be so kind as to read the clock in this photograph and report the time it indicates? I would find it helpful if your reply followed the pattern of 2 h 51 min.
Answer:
11 h 37 min
